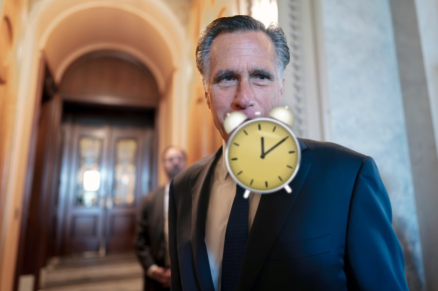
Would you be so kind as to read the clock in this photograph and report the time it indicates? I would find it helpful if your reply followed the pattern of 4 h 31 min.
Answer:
12 h 10 min
